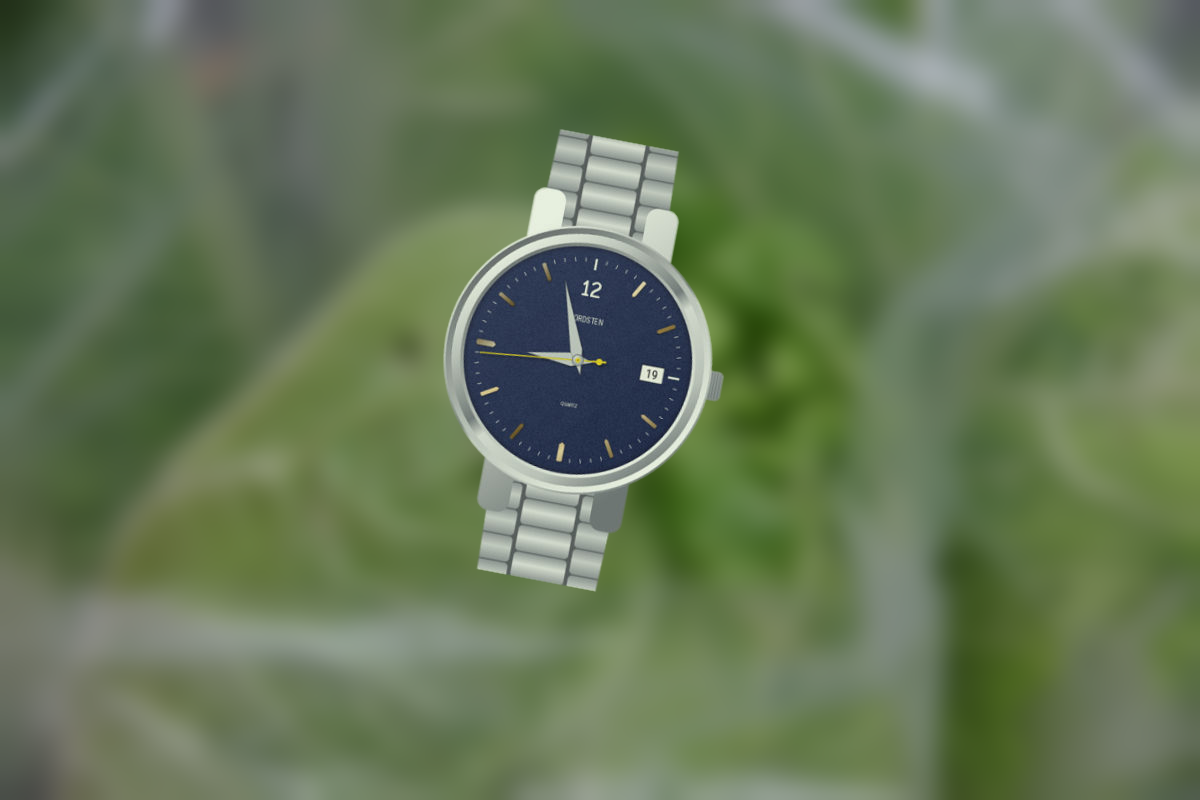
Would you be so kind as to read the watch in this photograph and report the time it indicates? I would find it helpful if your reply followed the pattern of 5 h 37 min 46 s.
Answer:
8 h 56 min 44 s
